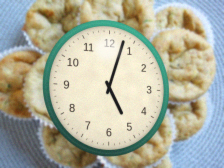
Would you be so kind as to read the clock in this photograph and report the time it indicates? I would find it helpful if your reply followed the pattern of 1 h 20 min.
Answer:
5 h 03 min
